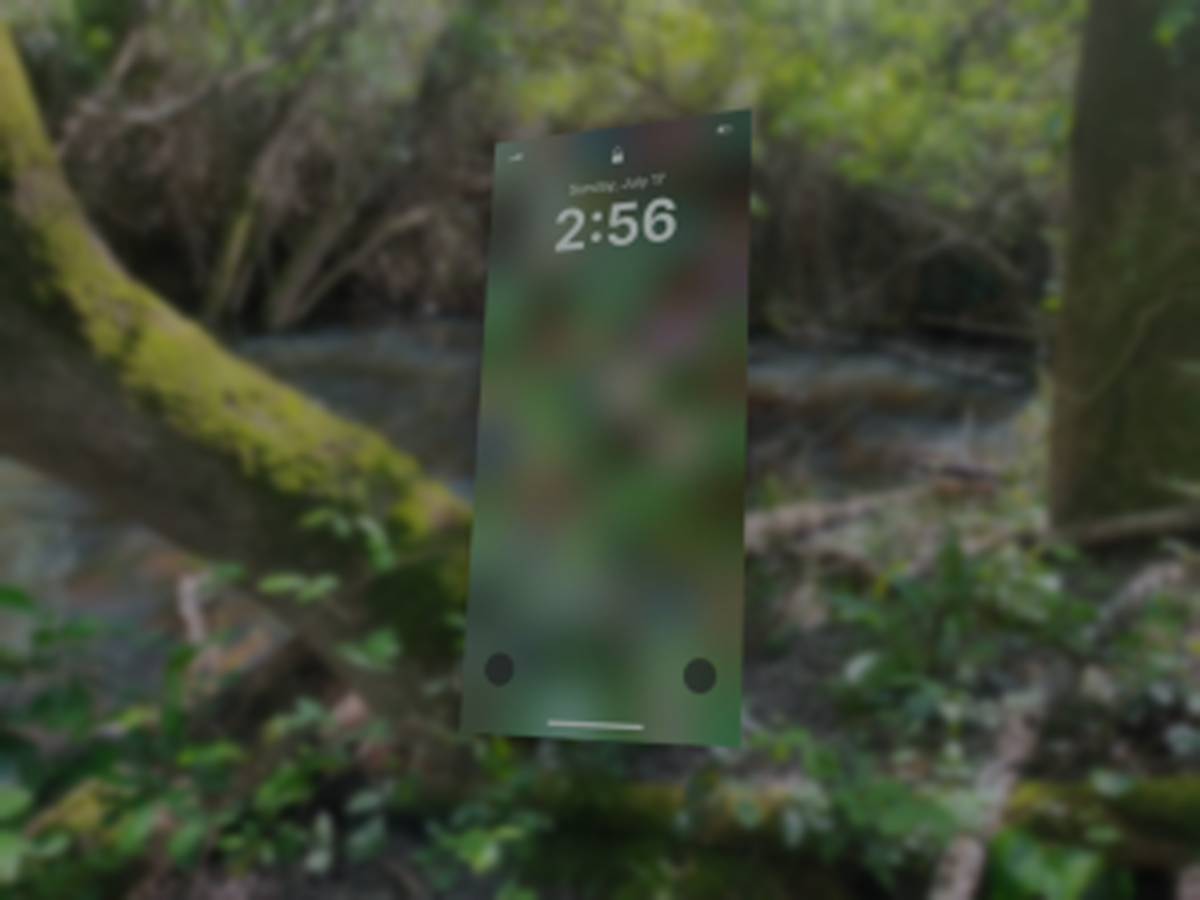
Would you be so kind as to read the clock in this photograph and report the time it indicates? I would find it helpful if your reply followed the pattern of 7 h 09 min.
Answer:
2 h 56 min
